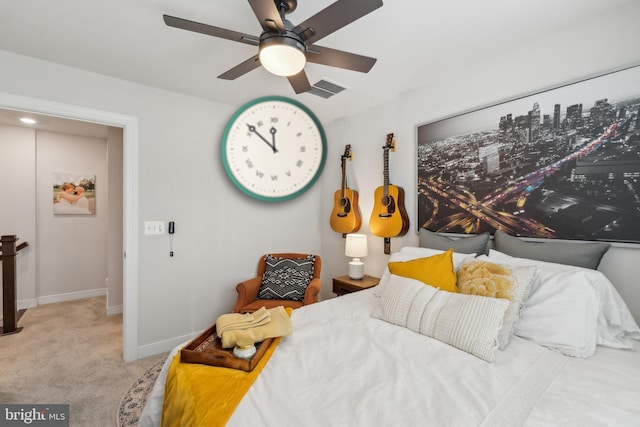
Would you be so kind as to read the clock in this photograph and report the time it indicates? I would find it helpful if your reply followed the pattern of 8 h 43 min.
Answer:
11 h 52 min
